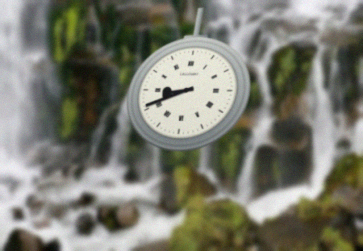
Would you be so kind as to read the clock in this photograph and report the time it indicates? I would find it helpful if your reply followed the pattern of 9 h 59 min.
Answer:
8 h 41 min
